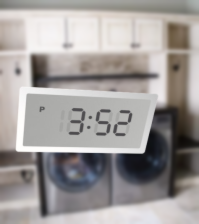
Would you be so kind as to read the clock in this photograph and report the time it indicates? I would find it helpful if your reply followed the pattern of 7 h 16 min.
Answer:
3 h 52 min
